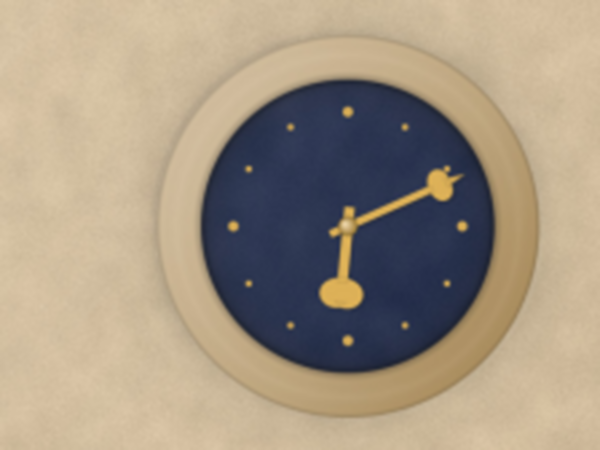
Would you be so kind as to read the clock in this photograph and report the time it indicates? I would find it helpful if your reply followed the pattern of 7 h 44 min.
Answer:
6 h 11 min
